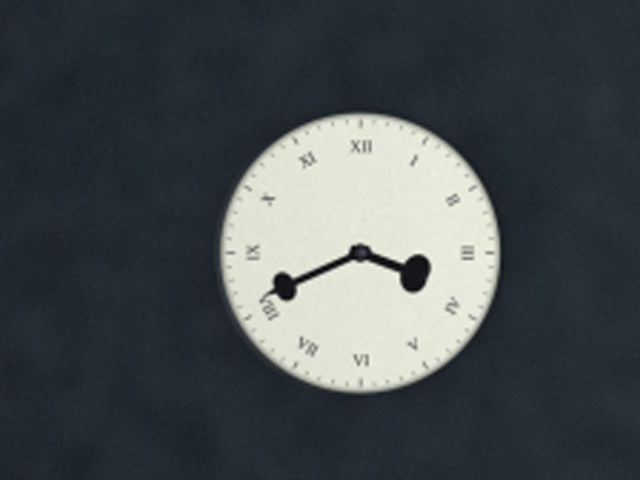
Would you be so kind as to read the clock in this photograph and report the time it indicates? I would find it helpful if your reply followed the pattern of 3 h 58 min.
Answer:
3 h 41 min
